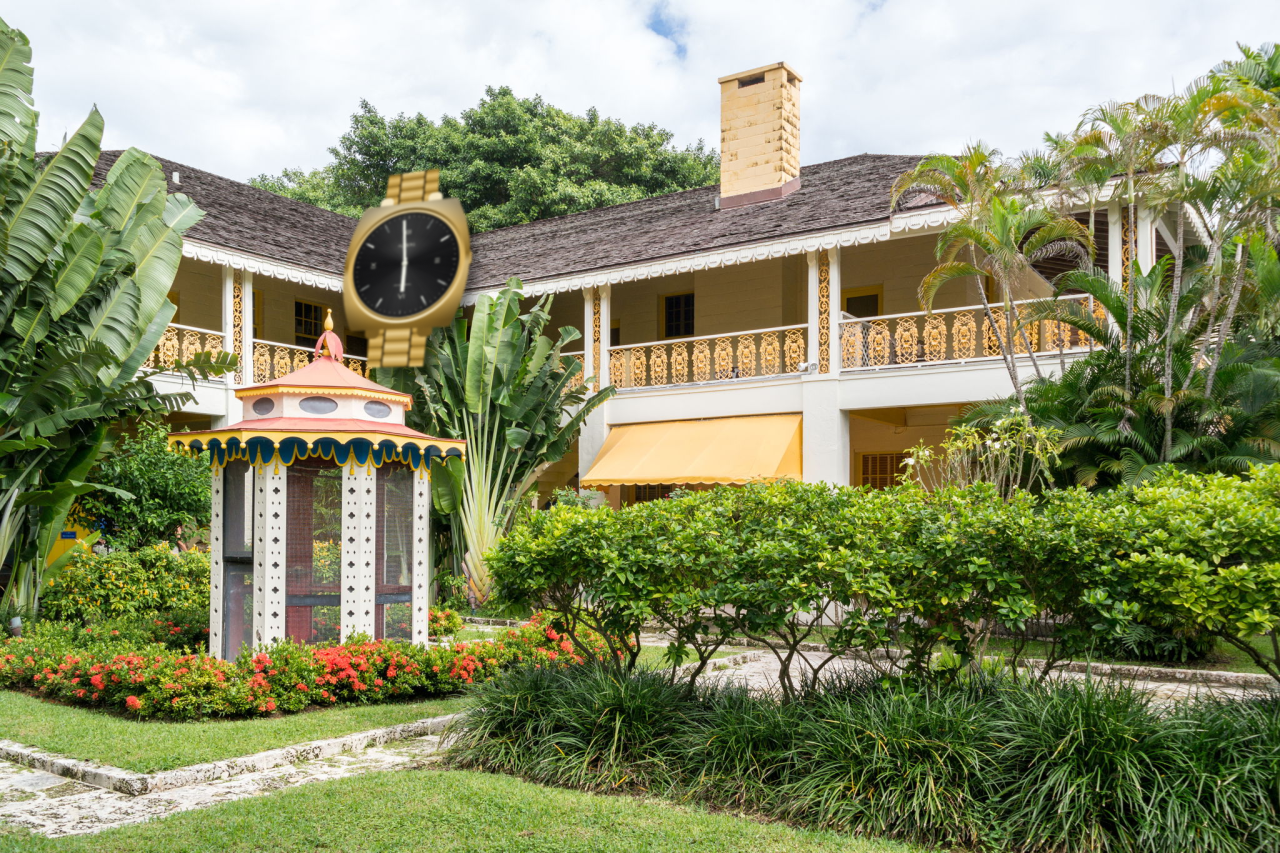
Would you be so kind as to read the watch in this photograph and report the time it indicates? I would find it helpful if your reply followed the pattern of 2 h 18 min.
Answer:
5 h 59 min
